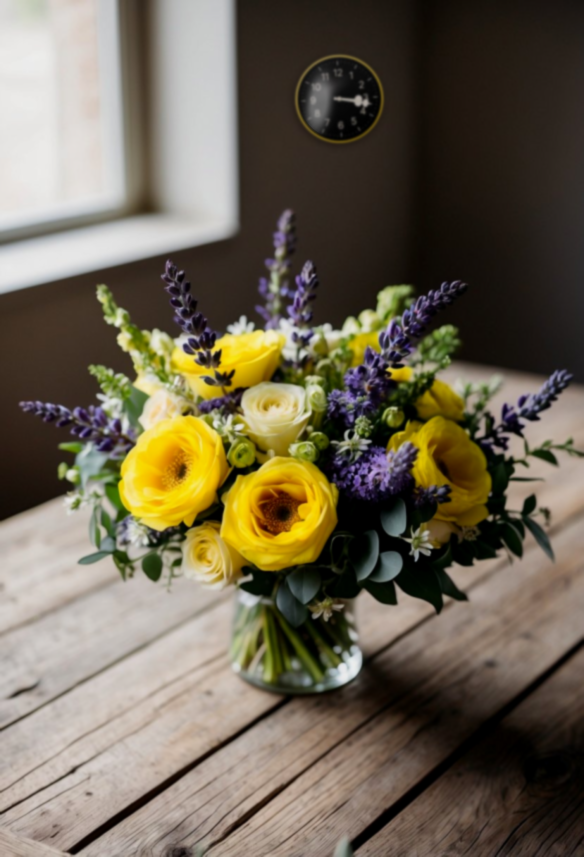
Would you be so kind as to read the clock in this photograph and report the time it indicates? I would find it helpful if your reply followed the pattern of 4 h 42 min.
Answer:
3 h 17 min
